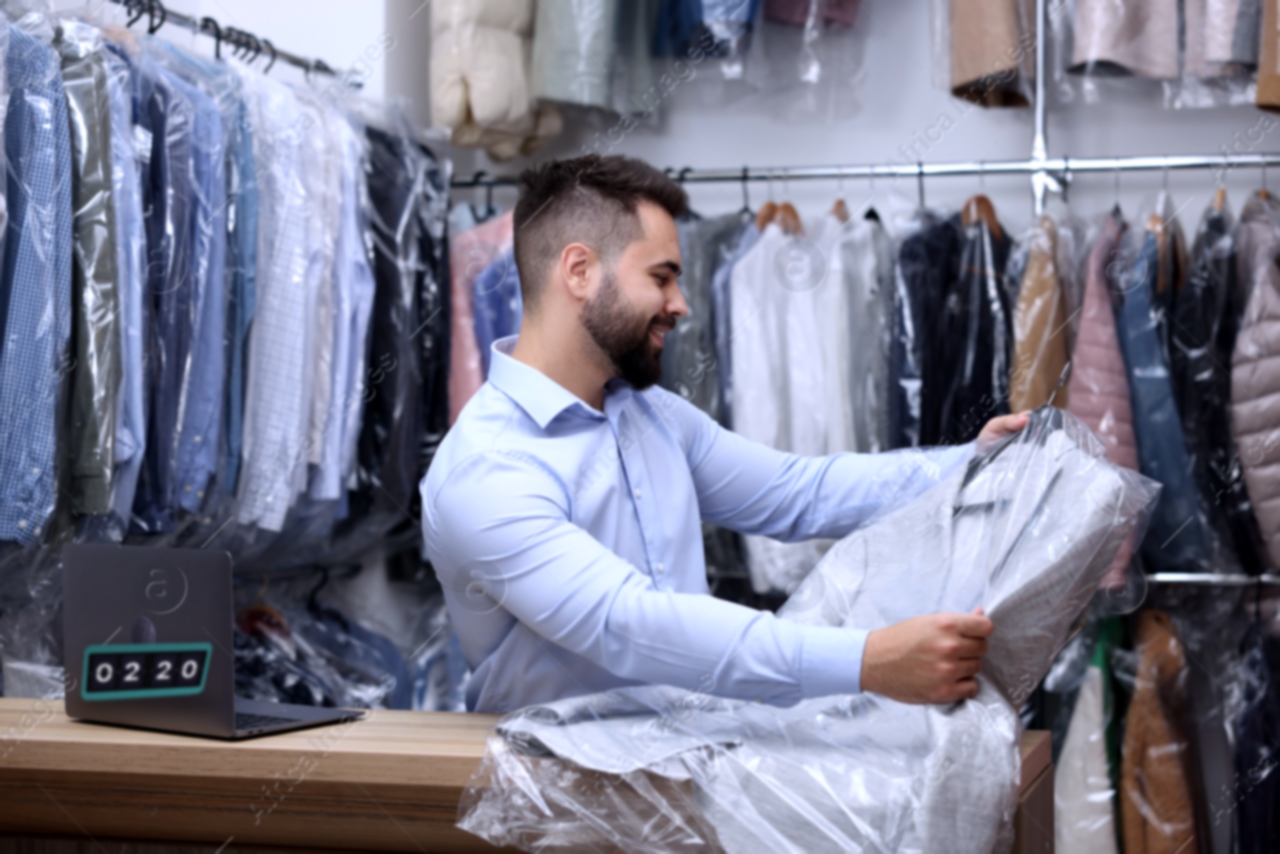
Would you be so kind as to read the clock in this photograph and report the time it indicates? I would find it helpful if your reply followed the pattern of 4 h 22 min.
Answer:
2 h 20 min
